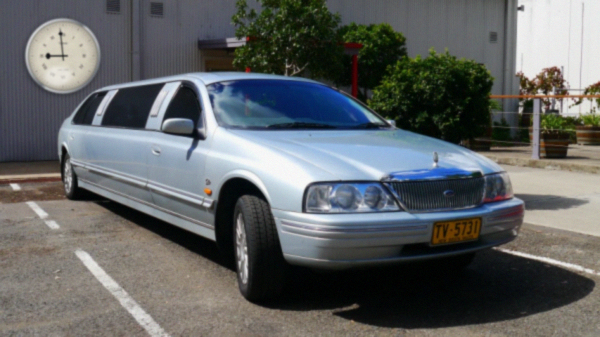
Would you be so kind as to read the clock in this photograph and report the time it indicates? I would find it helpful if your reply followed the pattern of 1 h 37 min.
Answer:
8 h 59 min
